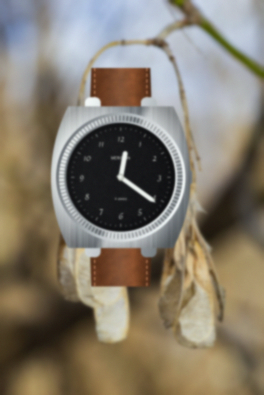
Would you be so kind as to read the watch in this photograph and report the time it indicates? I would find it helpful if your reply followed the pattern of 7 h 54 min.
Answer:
12 h 21 min
